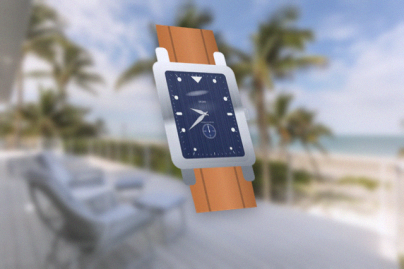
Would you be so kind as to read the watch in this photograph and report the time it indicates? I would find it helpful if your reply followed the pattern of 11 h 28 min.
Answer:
9 h 39 min
